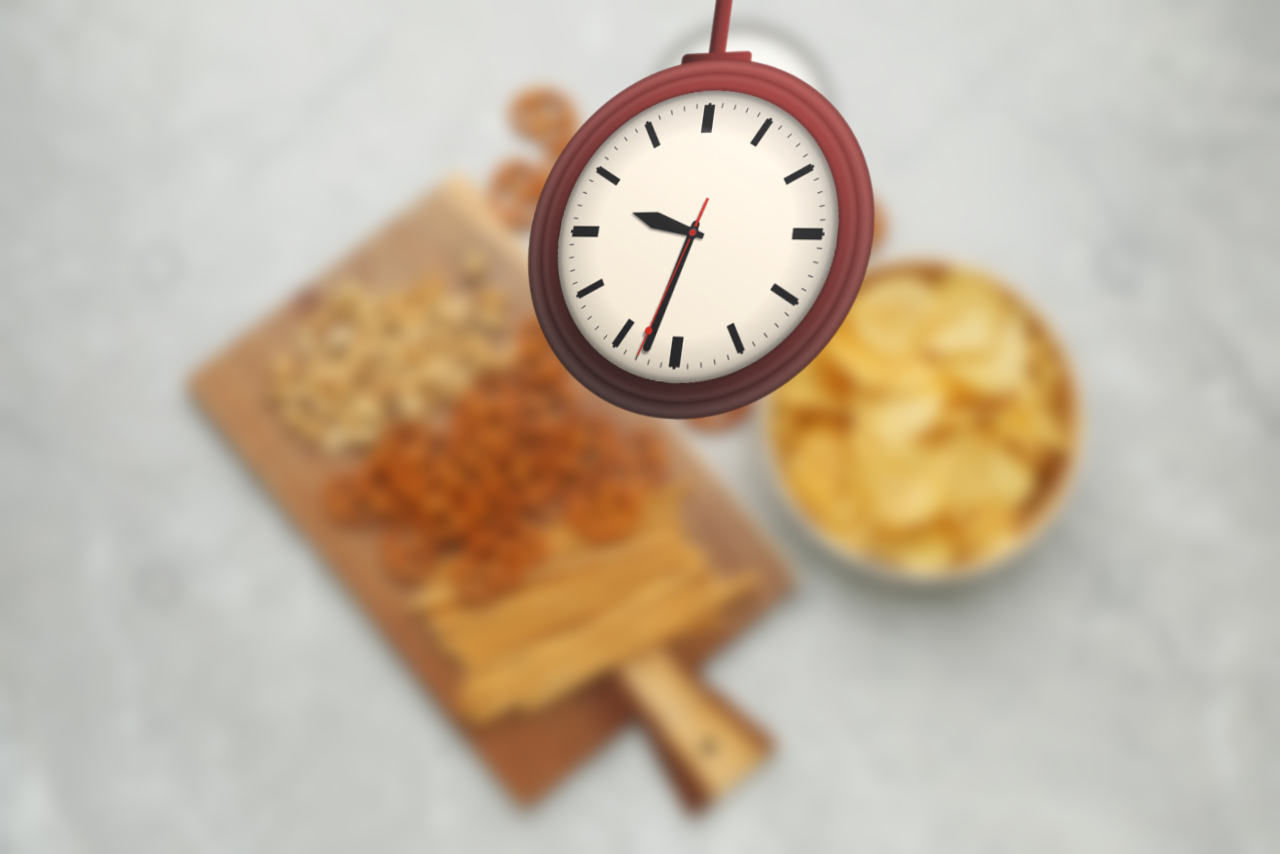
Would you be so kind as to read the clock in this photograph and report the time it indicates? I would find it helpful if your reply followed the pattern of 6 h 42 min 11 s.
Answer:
9 h 32 min 33 s
